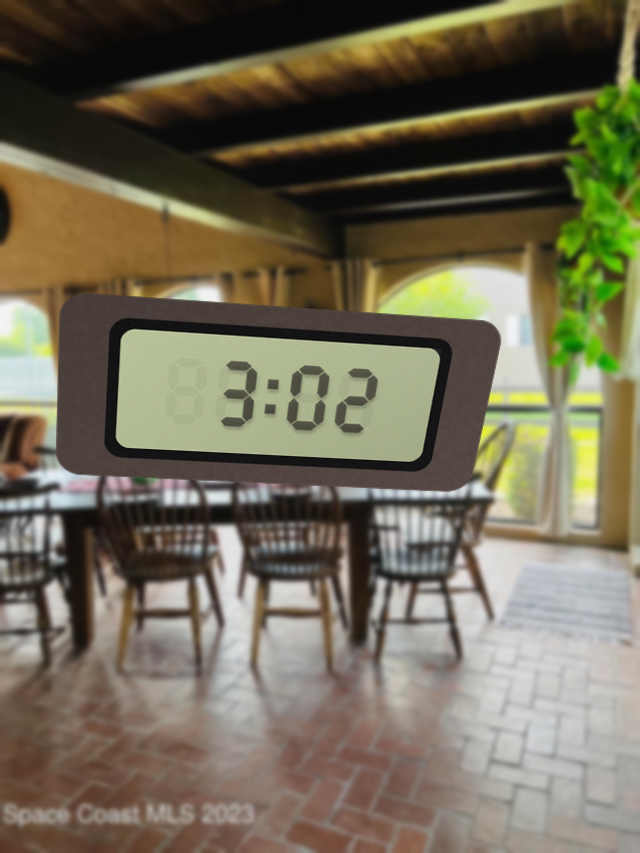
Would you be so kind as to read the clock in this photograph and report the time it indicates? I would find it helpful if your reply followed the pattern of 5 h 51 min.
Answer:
3 h 02 min
